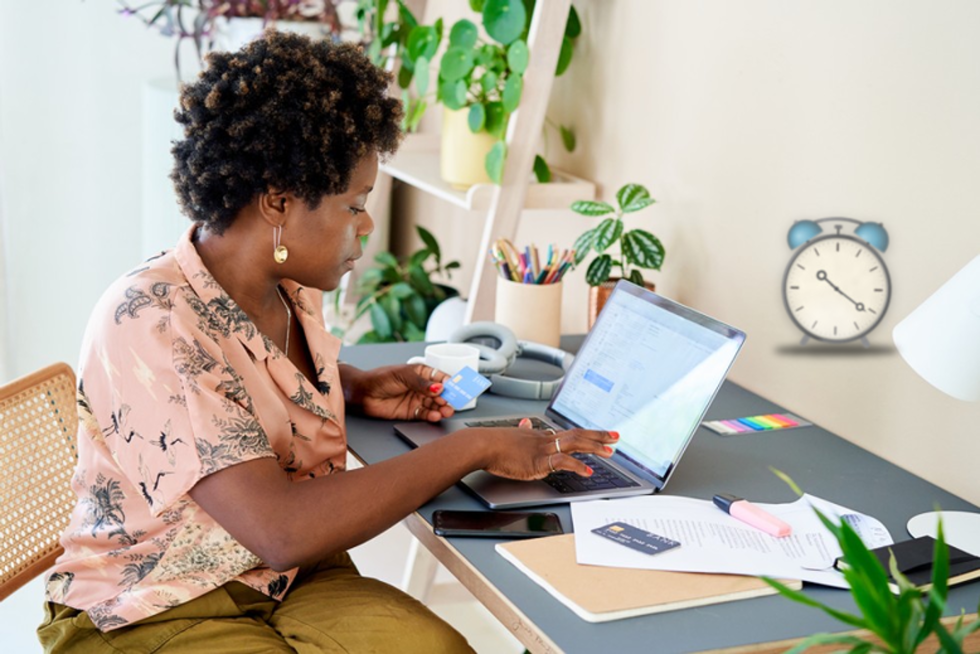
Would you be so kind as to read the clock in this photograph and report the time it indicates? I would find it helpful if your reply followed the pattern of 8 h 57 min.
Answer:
10 h 21 min
